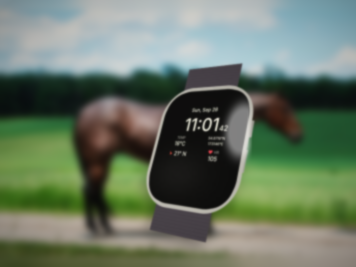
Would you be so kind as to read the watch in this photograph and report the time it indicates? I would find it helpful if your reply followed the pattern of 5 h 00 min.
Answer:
11 h 01 min
